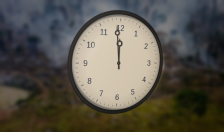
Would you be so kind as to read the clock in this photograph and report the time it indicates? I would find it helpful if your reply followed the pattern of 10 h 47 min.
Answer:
11 h 59 min
